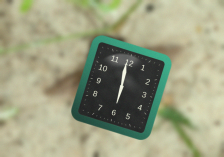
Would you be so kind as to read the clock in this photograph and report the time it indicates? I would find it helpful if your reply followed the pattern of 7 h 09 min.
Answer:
5 h 59 min
